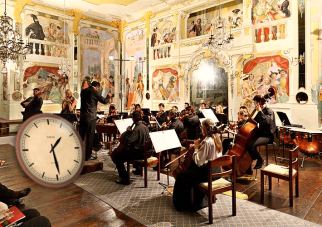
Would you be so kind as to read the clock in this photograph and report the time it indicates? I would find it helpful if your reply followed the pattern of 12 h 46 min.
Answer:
1 h 29 min
